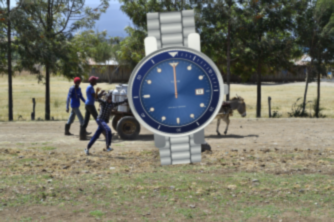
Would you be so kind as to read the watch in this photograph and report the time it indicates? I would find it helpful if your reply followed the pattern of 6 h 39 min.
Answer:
12 h 00 min
